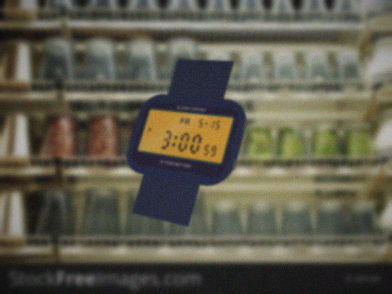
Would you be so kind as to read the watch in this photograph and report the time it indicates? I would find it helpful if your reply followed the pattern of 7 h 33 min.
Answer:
3 h 00 min
